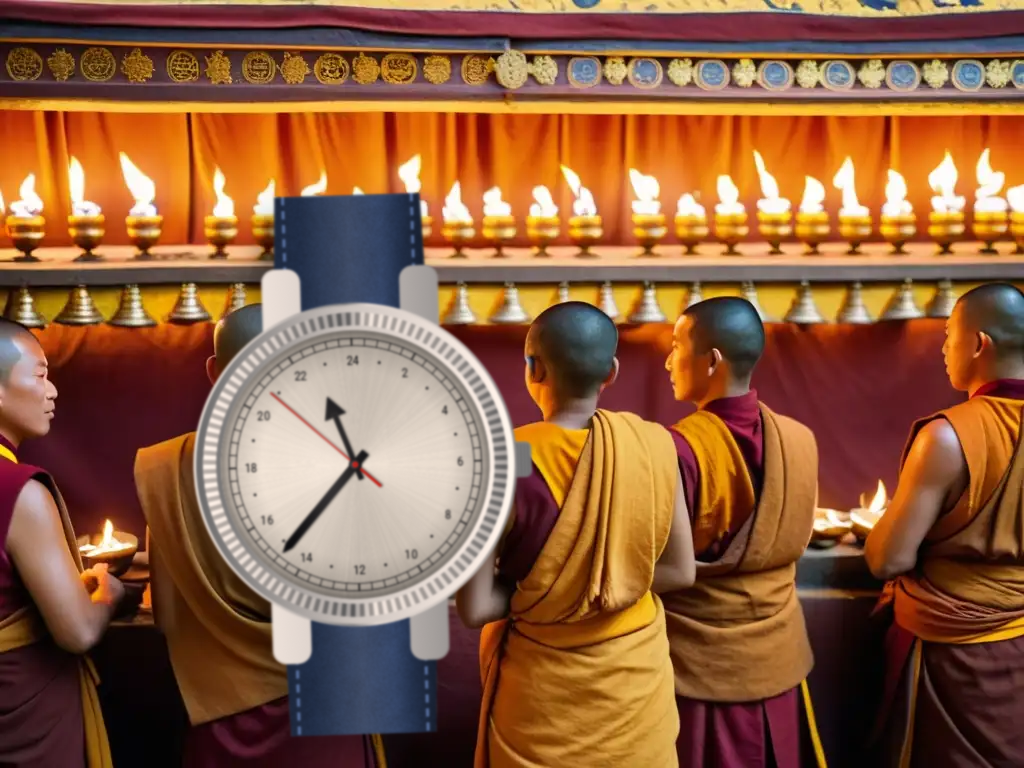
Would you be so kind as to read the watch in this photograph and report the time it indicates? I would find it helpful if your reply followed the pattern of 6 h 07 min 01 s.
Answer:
22 h 36 min 52 s
